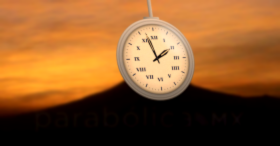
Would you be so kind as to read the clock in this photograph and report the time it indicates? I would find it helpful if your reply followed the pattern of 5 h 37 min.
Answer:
1 h 57 min
